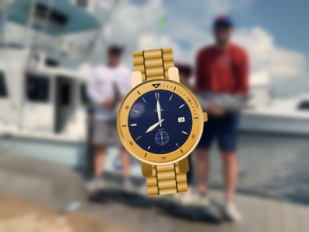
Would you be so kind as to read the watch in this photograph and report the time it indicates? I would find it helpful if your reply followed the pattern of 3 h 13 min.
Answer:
8 h 00 min
